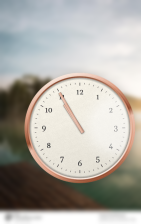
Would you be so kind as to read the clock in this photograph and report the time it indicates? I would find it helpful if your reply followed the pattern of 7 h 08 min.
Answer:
10 h 55 min
